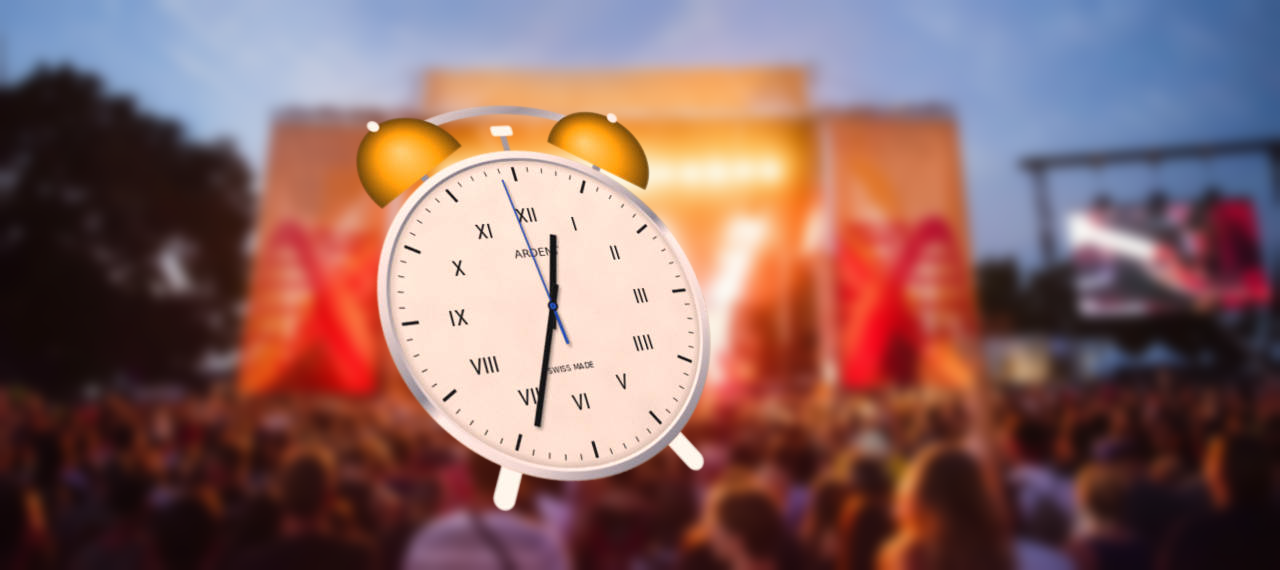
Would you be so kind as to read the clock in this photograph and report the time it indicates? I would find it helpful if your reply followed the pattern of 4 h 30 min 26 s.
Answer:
12 h 33 min 59 s
